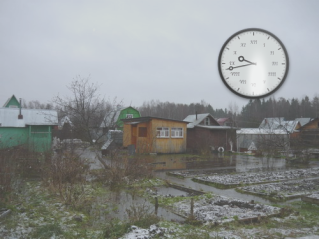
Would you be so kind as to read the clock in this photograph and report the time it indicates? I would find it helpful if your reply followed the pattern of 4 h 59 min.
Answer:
9 h 43 min
